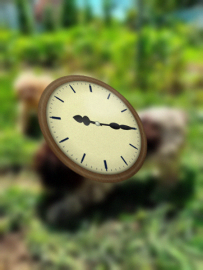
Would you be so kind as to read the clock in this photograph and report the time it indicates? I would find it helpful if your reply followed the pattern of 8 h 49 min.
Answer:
9 h 15 min
